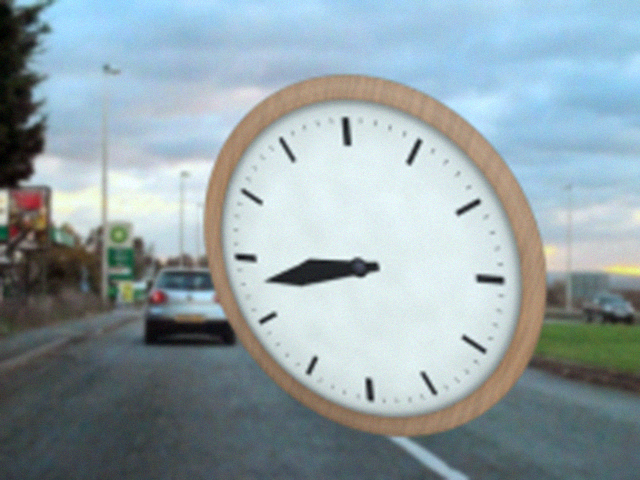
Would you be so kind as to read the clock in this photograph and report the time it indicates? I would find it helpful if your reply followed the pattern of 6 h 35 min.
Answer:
8 h 43 min
